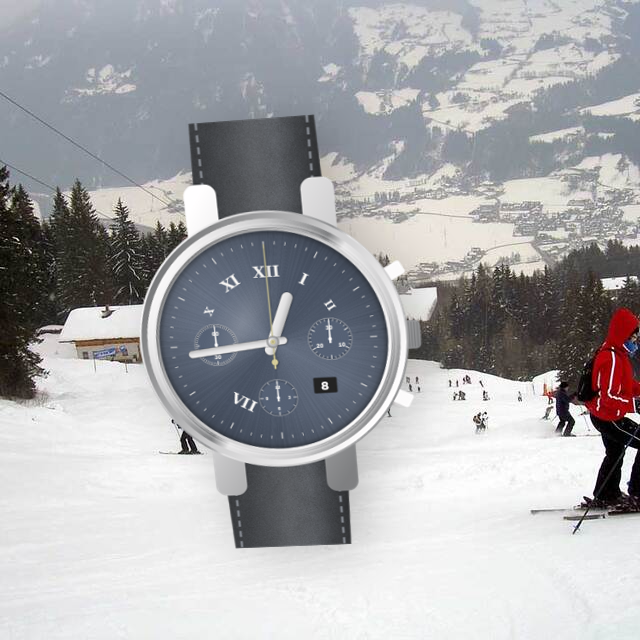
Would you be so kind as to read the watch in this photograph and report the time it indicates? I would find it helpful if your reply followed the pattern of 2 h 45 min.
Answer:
12 h 44 min
